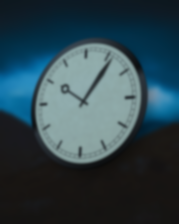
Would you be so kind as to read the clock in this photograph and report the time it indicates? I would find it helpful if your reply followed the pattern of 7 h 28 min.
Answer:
10 h 06 min
